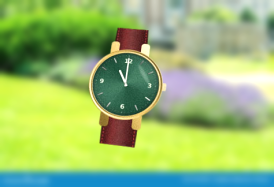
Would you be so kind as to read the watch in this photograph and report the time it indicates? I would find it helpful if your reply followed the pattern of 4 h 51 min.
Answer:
11 h 00 min
